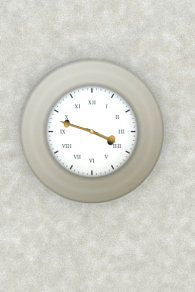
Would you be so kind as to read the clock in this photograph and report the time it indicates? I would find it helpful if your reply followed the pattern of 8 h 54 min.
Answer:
3 h 48 min
